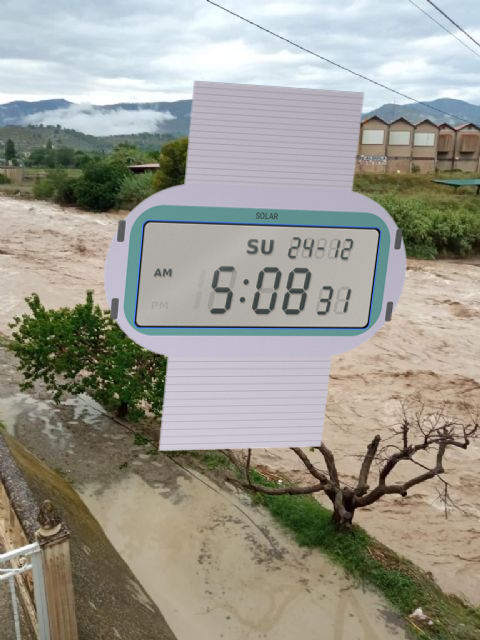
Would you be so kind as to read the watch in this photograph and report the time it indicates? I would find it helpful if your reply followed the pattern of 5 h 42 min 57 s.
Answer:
5 h 08 min 31 s
